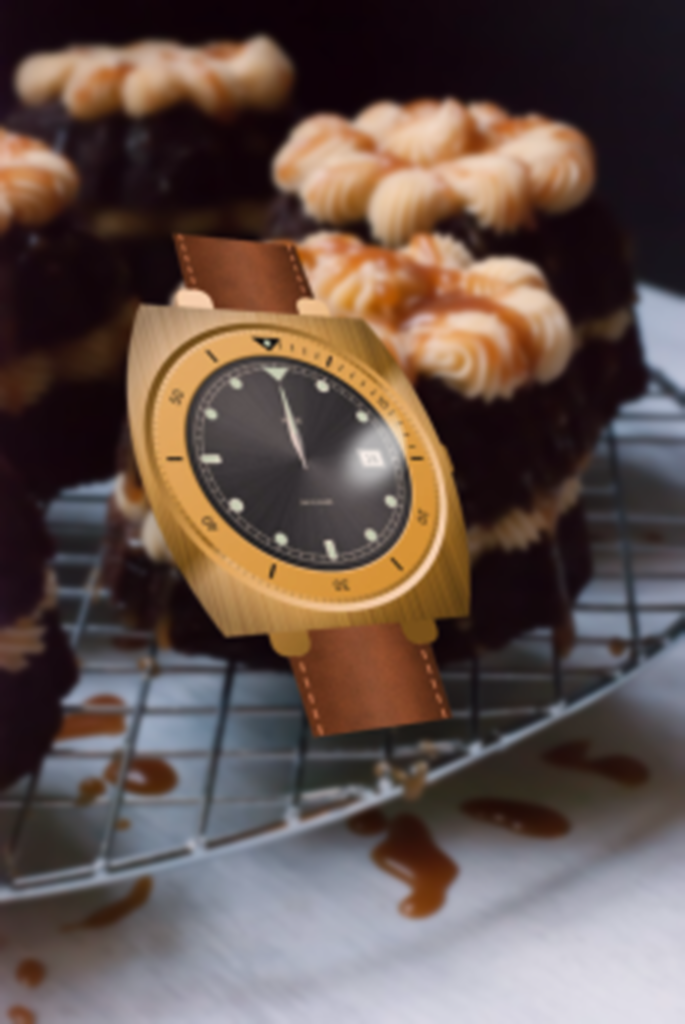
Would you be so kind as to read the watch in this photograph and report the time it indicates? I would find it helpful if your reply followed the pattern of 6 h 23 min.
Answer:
12 h 00 min
